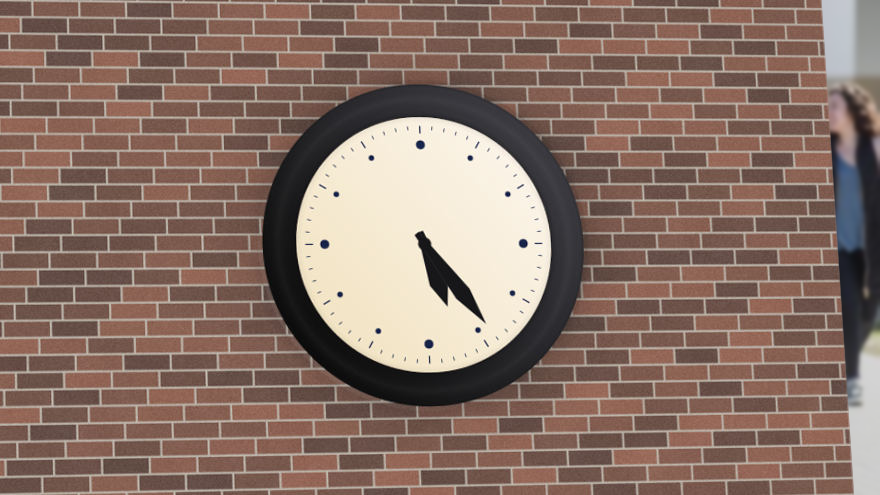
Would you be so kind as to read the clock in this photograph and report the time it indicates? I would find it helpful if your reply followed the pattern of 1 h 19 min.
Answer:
5 h 24 min
